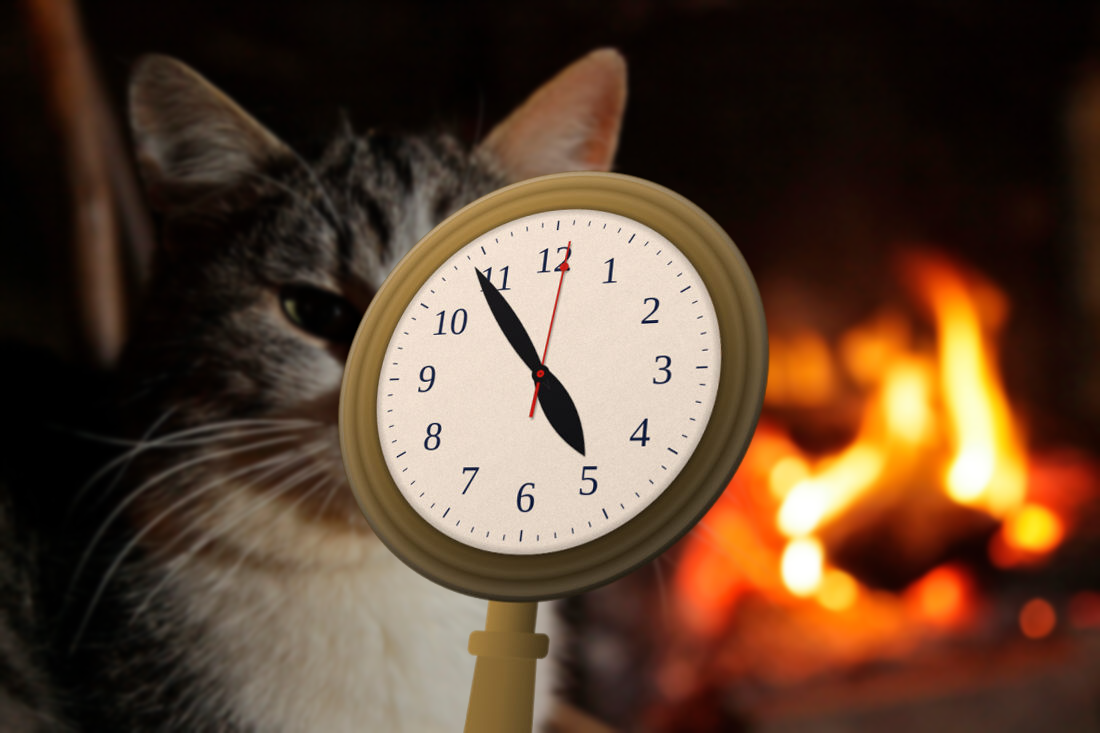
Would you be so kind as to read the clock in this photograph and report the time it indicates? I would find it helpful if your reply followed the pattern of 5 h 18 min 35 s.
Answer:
4 h 54 min 01 s
